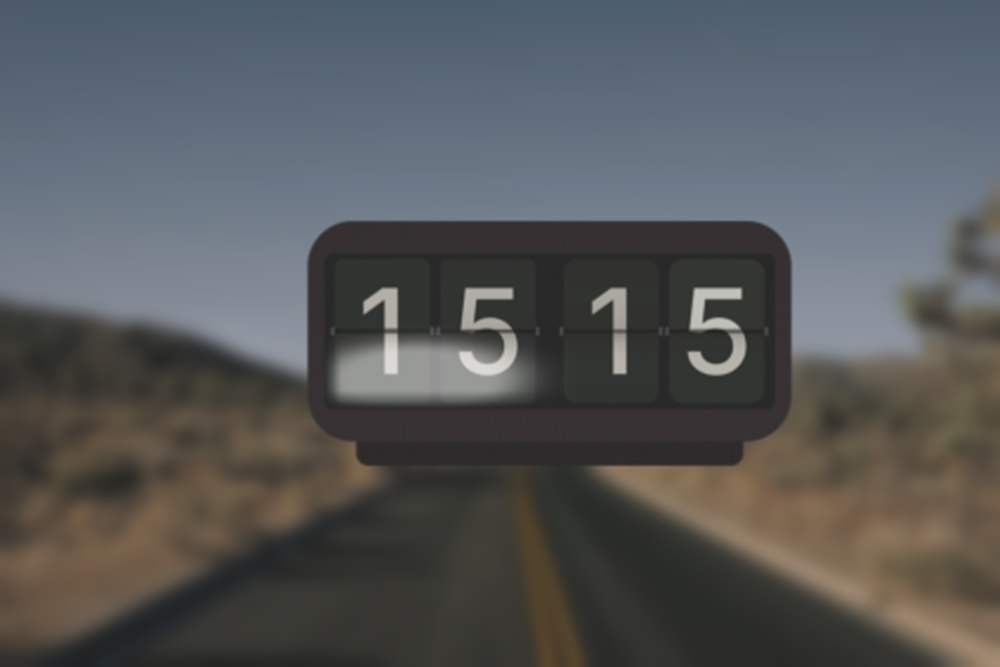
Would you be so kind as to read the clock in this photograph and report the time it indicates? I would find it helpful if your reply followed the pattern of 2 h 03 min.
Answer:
15 h 15 min
